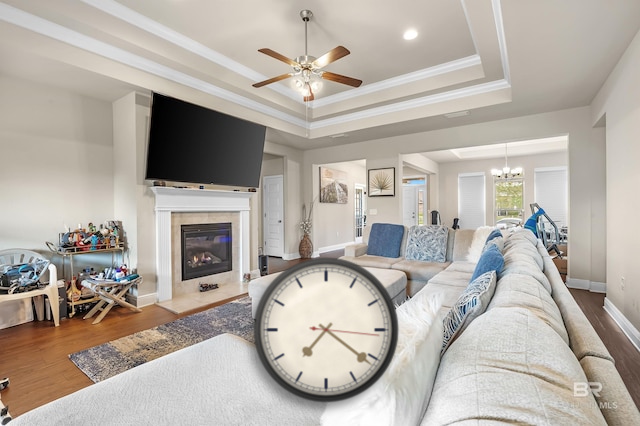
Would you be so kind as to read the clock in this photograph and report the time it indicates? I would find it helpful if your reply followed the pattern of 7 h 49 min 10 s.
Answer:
7 h 21 min 16 s
